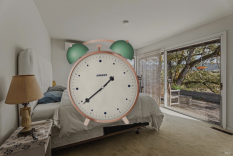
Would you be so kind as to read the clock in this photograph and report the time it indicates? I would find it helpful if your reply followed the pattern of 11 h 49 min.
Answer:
1 h 39 min
